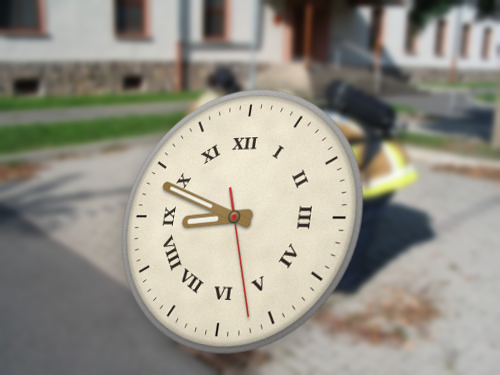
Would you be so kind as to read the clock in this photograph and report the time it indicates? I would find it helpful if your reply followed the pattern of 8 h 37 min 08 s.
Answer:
8 h 48 min 27 s
